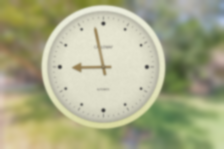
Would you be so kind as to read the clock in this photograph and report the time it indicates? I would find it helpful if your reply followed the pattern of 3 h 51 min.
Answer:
8 h 58 min
